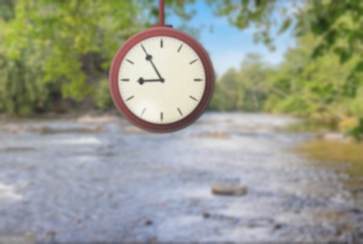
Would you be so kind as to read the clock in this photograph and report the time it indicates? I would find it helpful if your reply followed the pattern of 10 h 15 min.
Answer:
8 h 55 min
